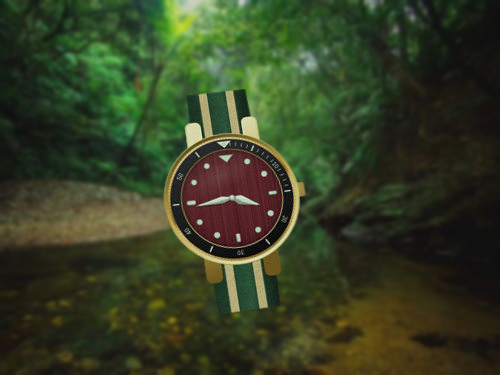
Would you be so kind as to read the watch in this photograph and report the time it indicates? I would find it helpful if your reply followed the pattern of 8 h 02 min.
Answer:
3 h 44 min
